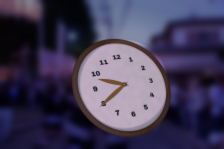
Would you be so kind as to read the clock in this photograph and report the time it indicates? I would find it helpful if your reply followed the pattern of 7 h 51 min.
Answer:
9 h 40 min
